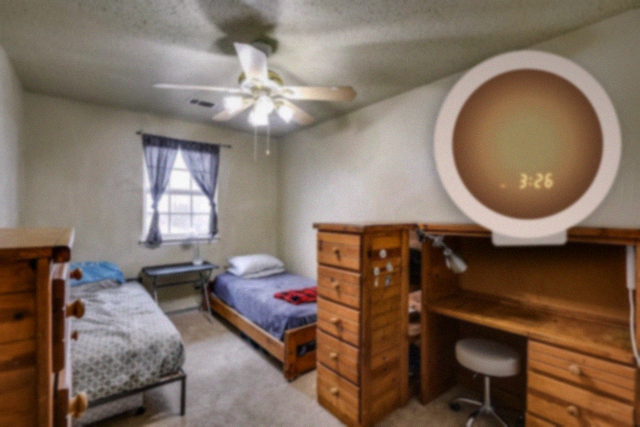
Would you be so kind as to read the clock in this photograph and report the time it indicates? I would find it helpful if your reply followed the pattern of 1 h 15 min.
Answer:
3 h 26 min
